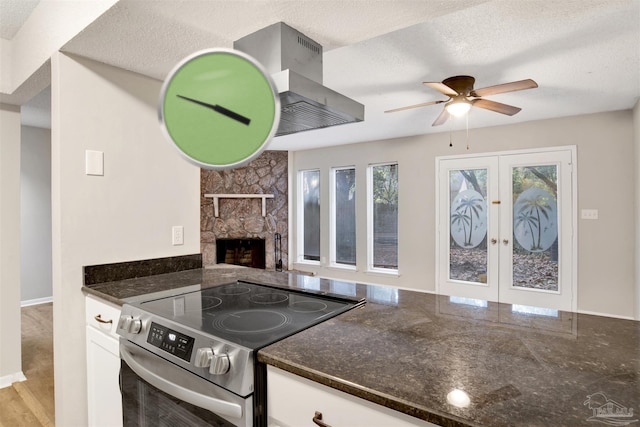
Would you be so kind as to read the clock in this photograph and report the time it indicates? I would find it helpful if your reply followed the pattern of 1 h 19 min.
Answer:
3 h 48 min
